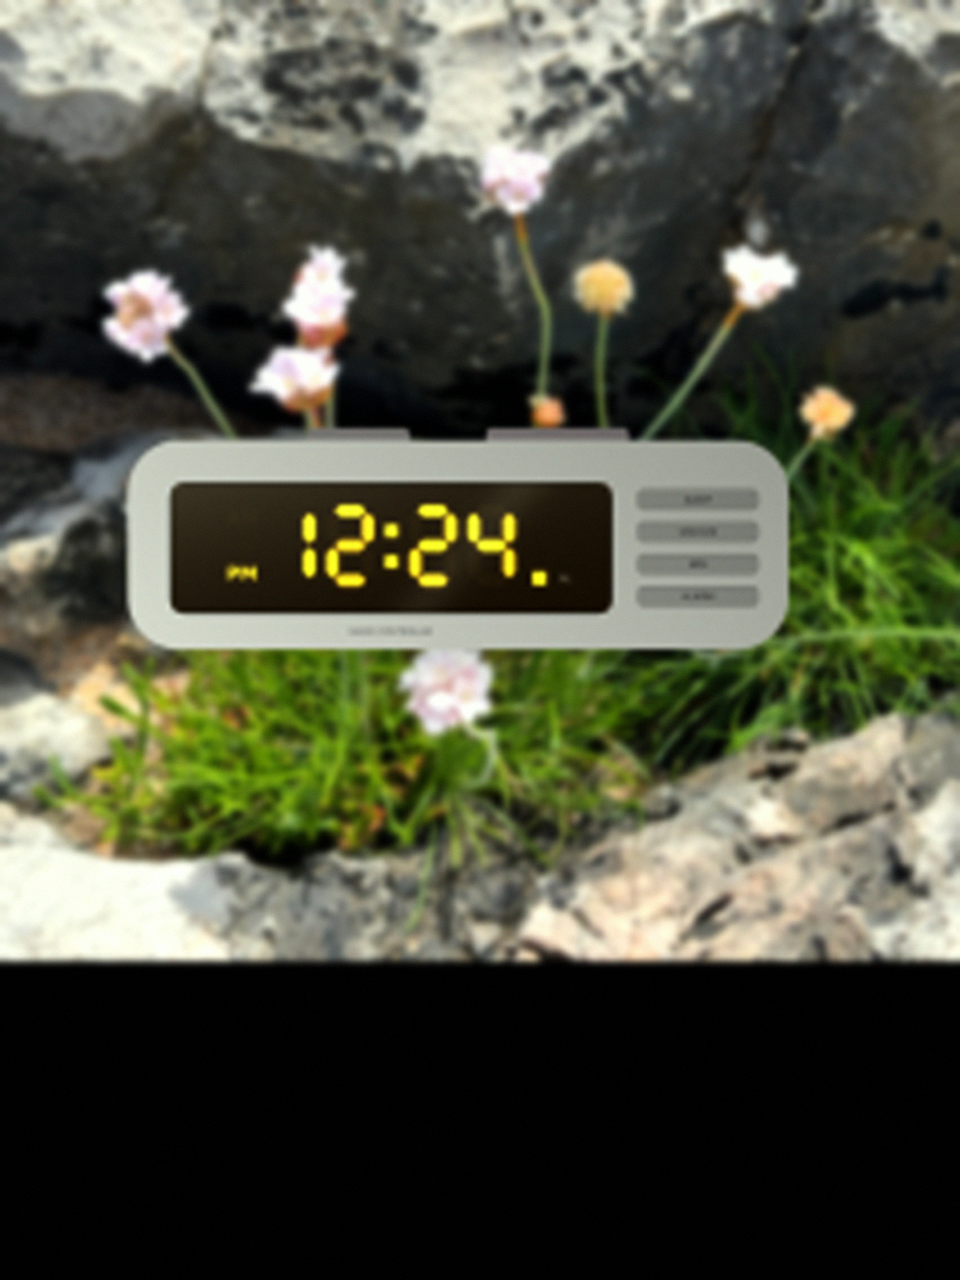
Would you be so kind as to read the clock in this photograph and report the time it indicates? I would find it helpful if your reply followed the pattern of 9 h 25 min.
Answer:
12 h 24 min
